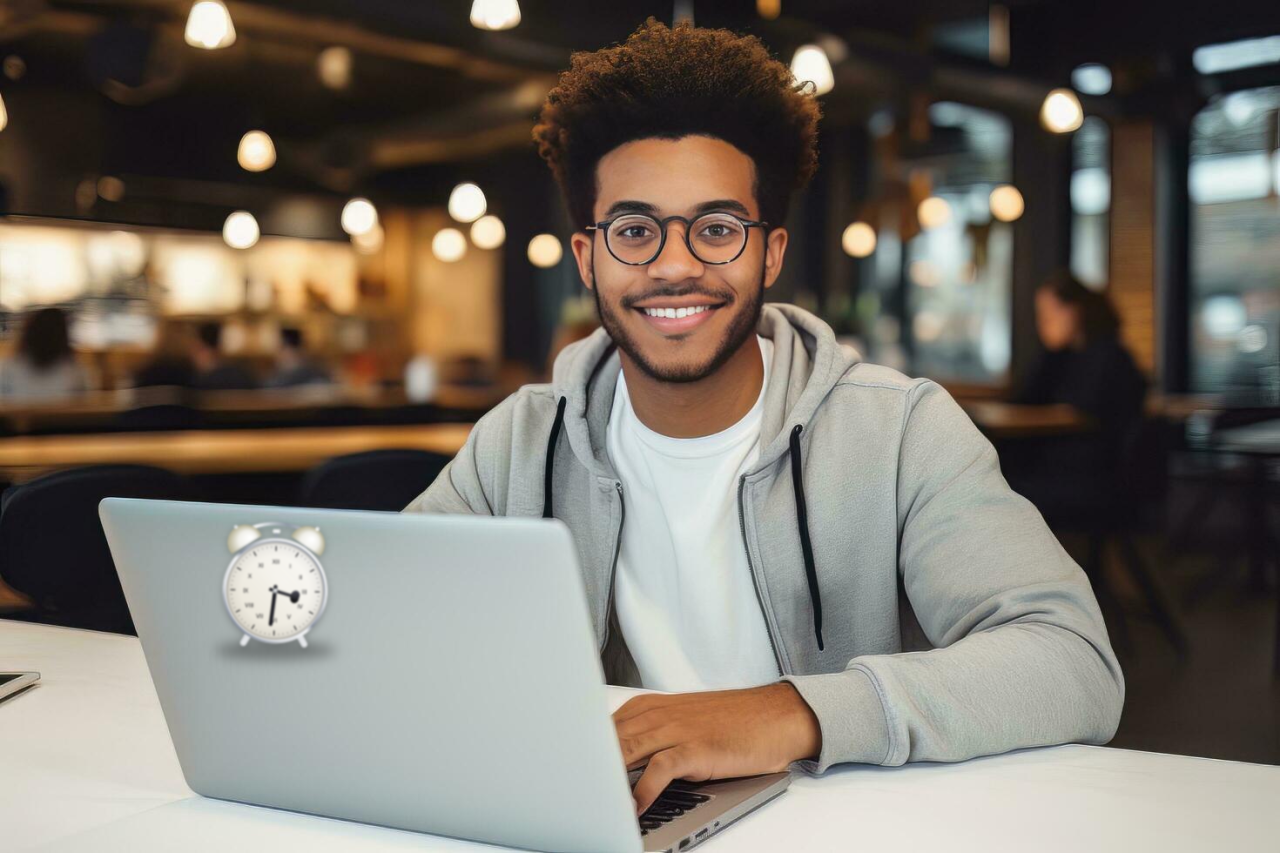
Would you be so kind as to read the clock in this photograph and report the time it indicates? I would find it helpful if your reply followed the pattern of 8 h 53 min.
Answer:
3 h 31 min
